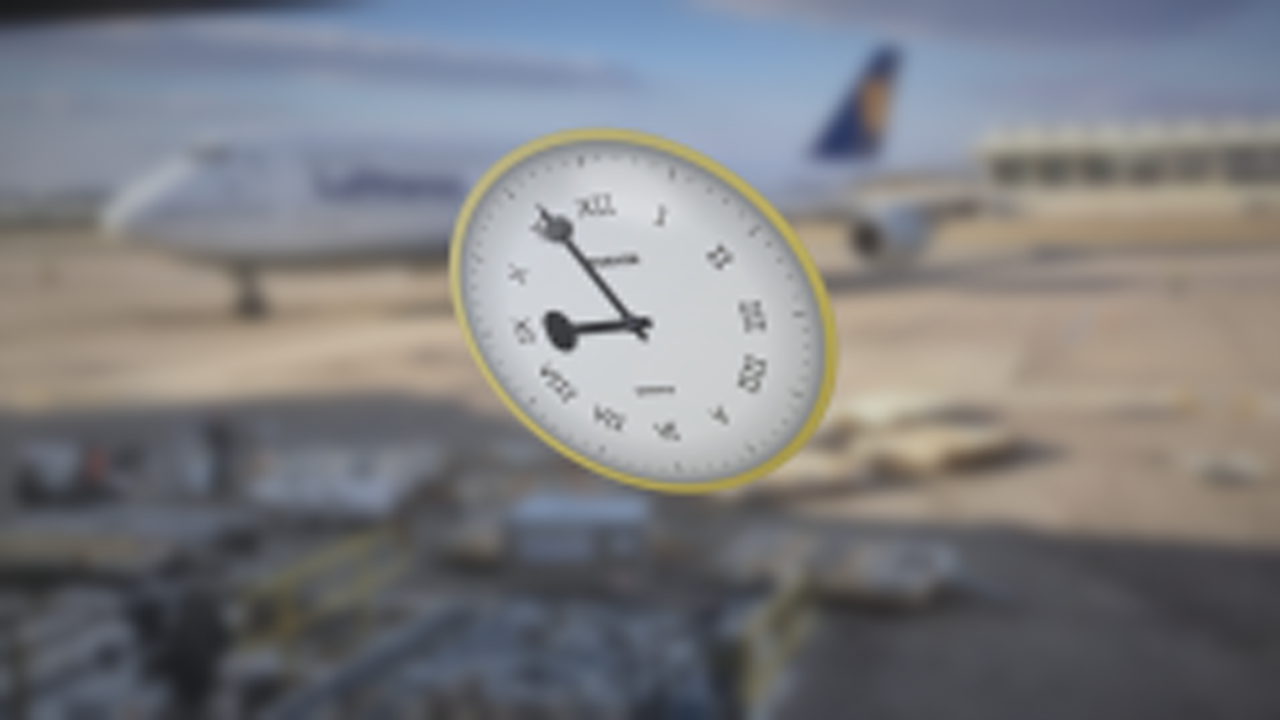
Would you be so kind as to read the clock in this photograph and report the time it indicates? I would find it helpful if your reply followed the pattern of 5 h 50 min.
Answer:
8 h 56 min
